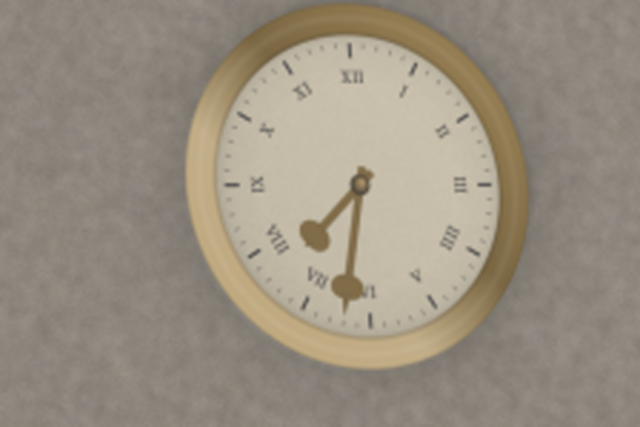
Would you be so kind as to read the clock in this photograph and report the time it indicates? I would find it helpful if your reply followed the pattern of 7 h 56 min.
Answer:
7 h 32 min
